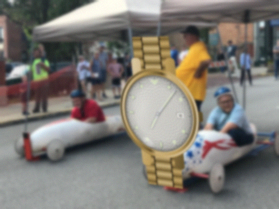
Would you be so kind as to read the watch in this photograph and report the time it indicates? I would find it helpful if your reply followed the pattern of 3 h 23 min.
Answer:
7 h 07 min
